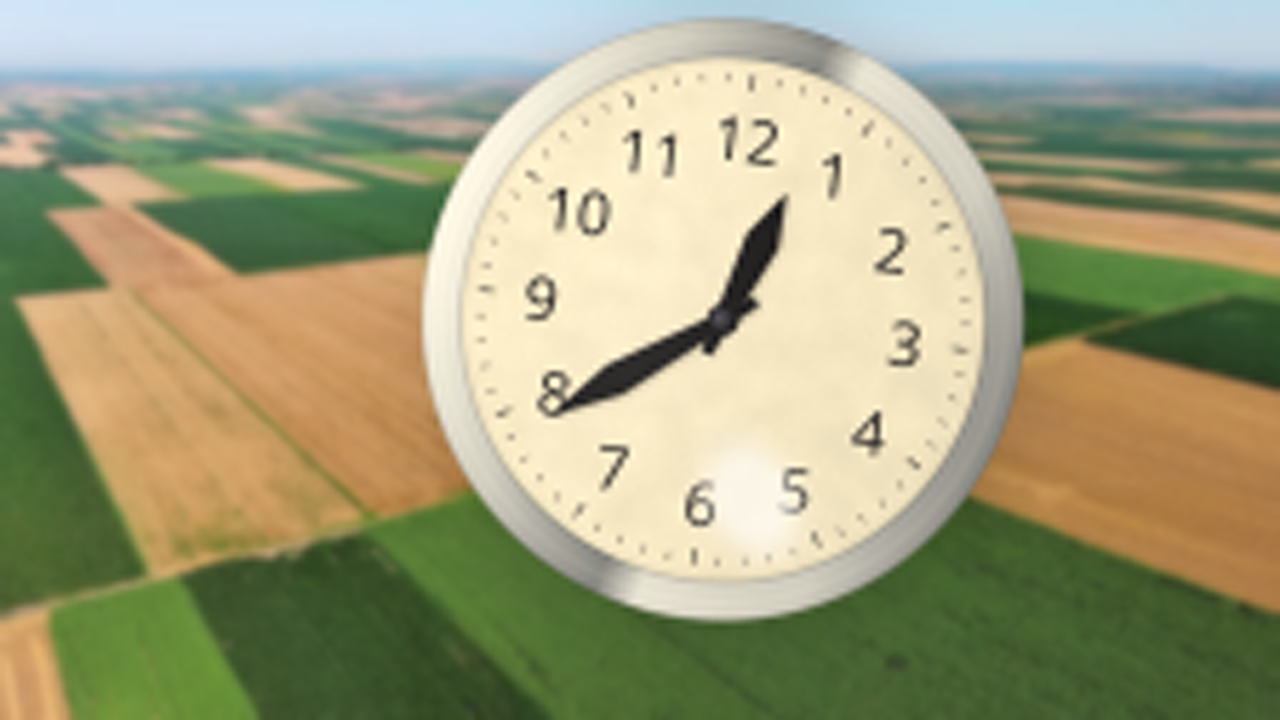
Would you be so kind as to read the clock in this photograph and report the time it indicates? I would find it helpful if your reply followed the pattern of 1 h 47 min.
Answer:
12 h 39 min
